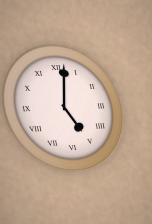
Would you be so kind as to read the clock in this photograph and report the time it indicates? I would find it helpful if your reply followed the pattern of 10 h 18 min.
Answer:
5 h 02 min
